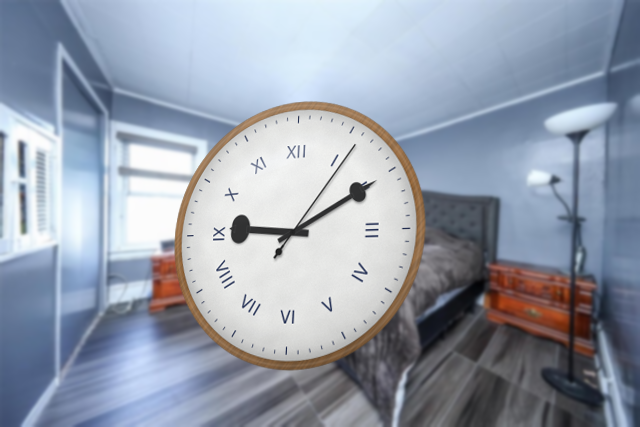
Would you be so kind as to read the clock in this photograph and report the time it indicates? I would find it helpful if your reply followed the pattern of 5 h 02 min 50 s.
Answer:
9 h 10 min 06 s
